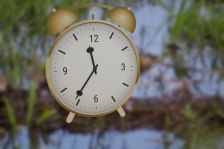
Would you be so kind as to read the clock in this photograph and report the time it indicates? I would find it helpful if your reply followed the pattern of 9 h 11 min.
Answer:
11 h 36 min
